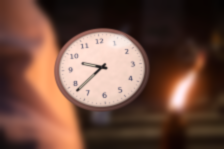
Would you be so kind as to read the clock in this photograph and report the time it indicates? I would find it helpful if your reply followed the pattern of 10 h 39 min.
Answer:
9 h 38 min
